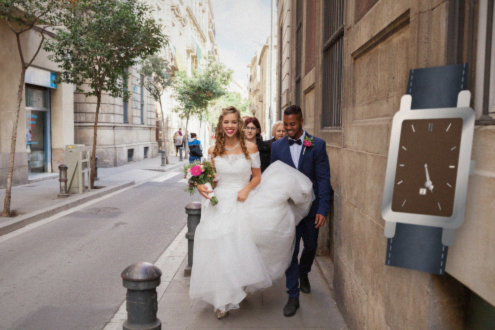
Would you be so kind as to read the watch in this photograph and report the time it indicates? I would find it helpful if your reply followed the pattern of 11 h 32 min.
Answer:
5 h 26 min
